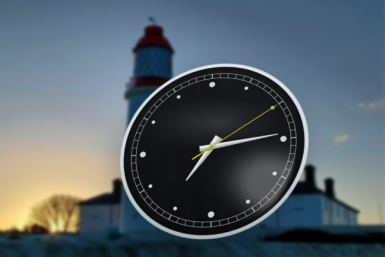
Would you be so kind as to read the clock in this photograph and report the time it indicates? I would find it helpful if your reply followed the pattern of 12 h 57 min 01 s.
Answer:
7 h 14 min 10 s
